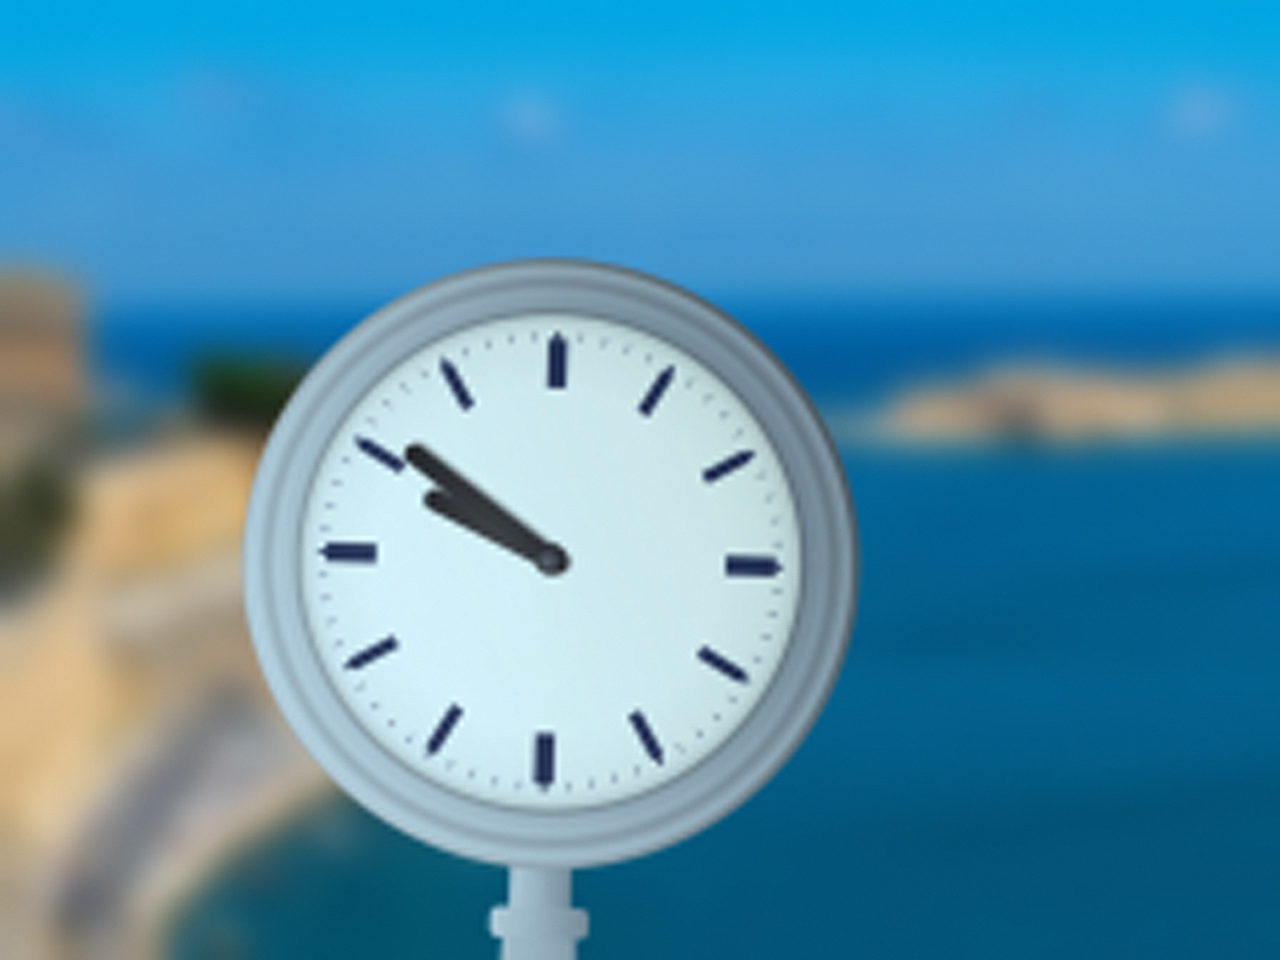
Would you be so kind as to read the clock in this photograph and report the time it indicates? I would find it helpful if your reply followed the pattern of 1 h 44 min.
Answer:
9 h 51 min
